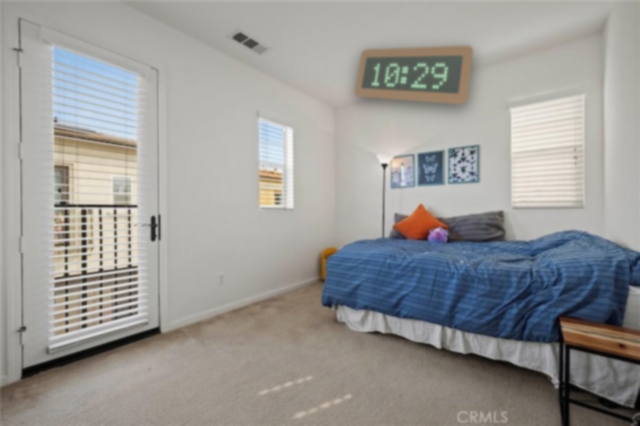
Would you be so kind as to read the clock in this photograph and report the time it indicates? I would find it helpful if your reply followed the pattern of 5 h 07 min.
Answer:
10 h 29 min
